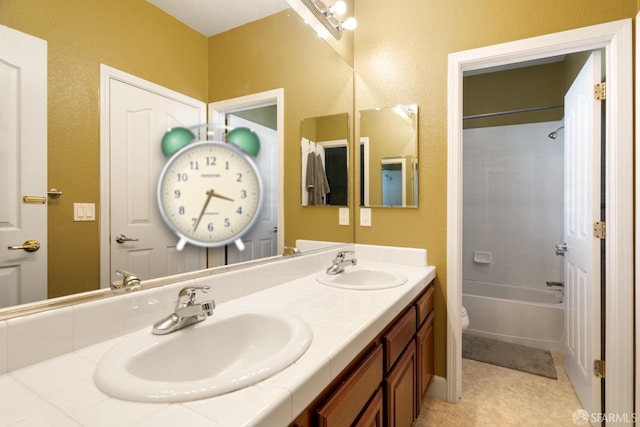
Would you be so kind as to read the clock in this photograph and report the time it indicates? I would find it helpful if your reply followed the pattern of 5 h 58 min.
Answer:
3 h 34 min
